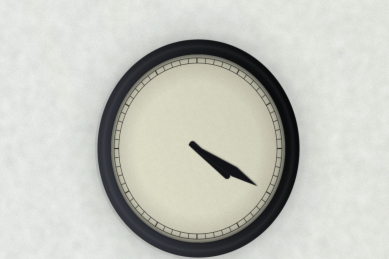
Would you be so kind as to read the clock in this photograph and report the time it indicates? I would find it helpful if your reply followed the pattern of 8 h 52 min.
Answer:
4 h 20 min
